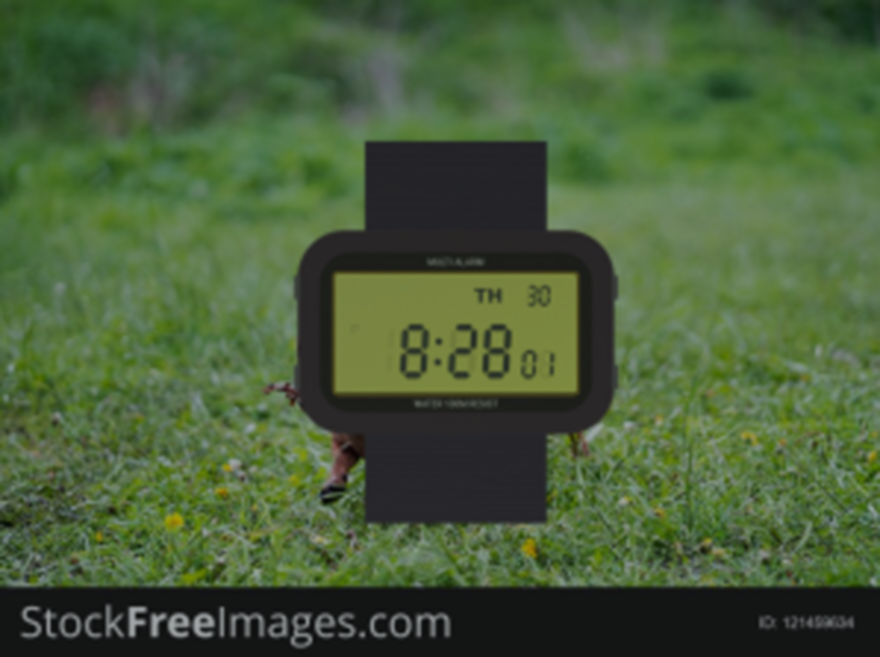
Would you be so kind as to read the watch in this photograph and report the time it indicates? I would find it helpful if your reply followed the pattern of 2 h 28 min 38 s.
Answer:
8 h 28 min 01 s
